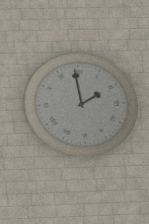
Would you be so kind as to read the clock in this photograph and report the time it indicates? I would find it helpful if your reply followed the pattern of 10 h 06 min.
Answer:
1 h 59 min
